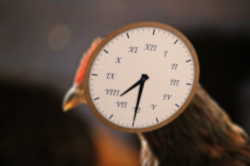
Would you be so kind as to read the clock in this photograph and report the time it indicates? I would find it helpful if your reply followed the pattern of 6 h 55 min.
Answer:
7 h 30 min
